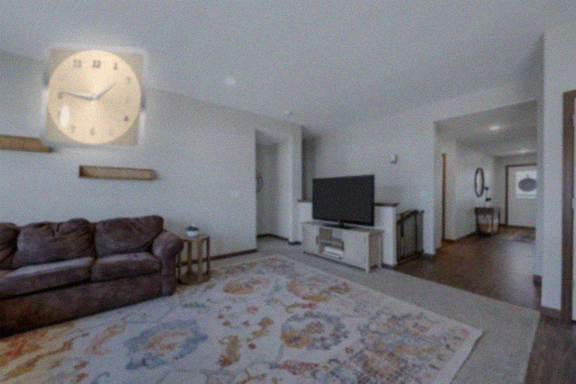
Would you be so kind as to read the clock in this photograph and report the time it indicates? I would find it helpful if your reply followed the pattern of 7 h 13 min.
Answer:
1 h 46 min
